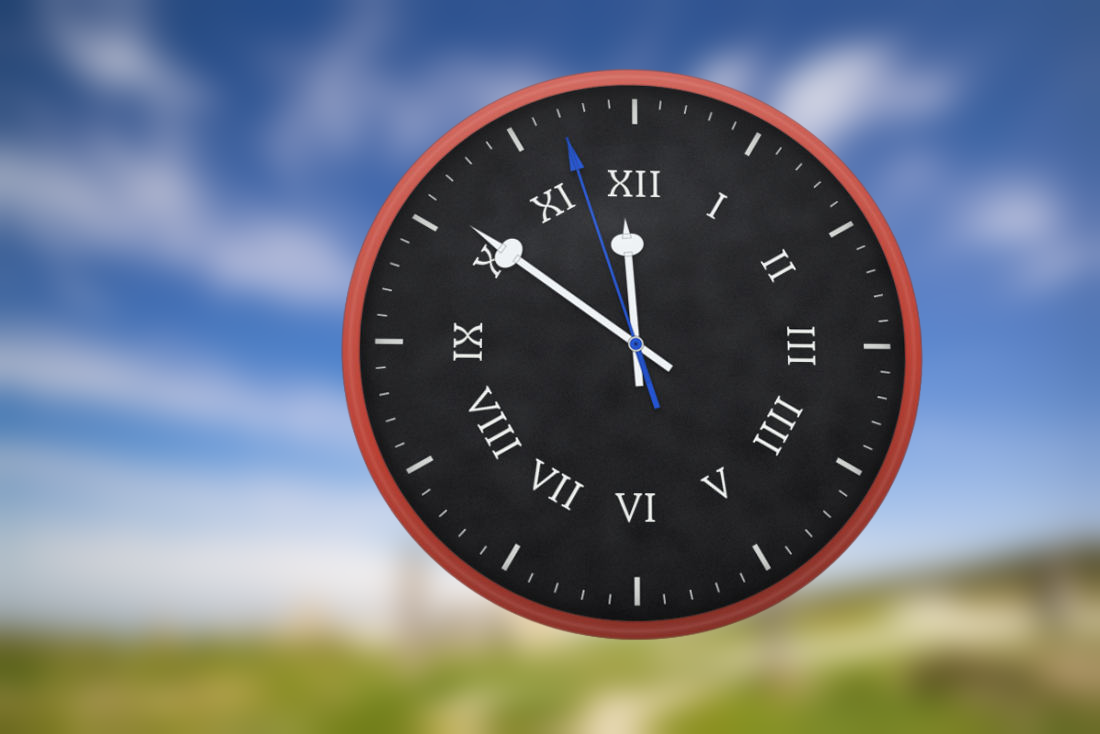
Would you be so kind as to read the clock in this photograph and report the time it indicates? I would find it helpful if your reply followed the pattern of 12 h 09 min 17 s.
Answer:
11 h 50 min 57 s
